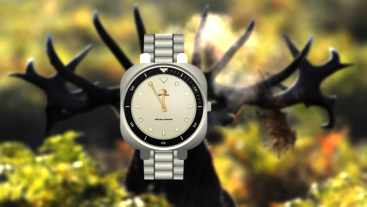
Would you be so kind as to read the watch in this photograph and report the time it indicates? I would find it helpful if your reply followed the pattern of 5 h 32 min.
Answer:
11 h 55 min
